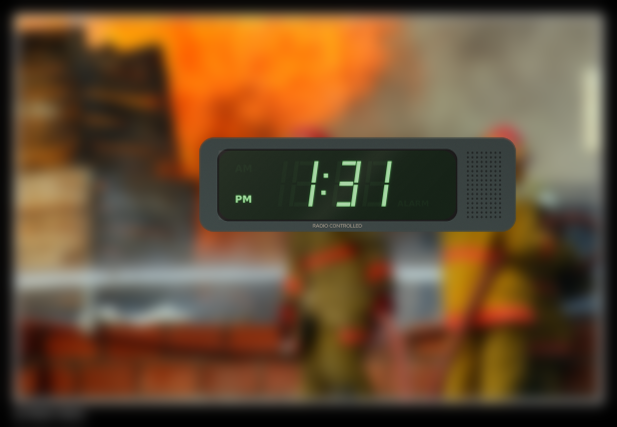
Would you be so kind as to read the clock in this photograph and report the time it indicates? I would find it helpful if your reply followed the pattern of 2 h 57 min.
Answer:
1 h 31 min
